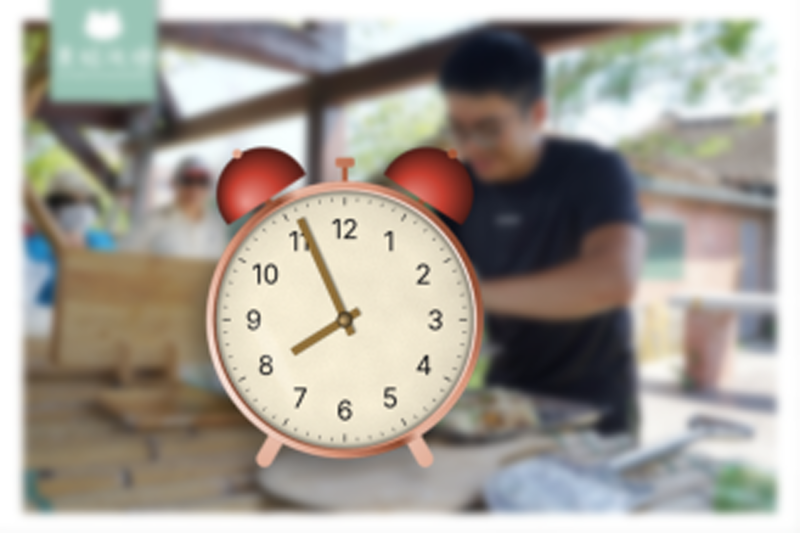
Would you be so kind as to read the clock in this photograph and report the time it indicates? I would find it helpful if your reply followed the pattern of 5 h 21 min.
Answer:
7 h 56 min
